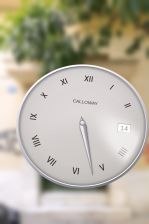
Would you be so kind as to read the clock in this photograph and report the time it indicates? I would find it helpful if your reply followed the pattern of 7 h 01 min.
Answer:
5 h 27 min
